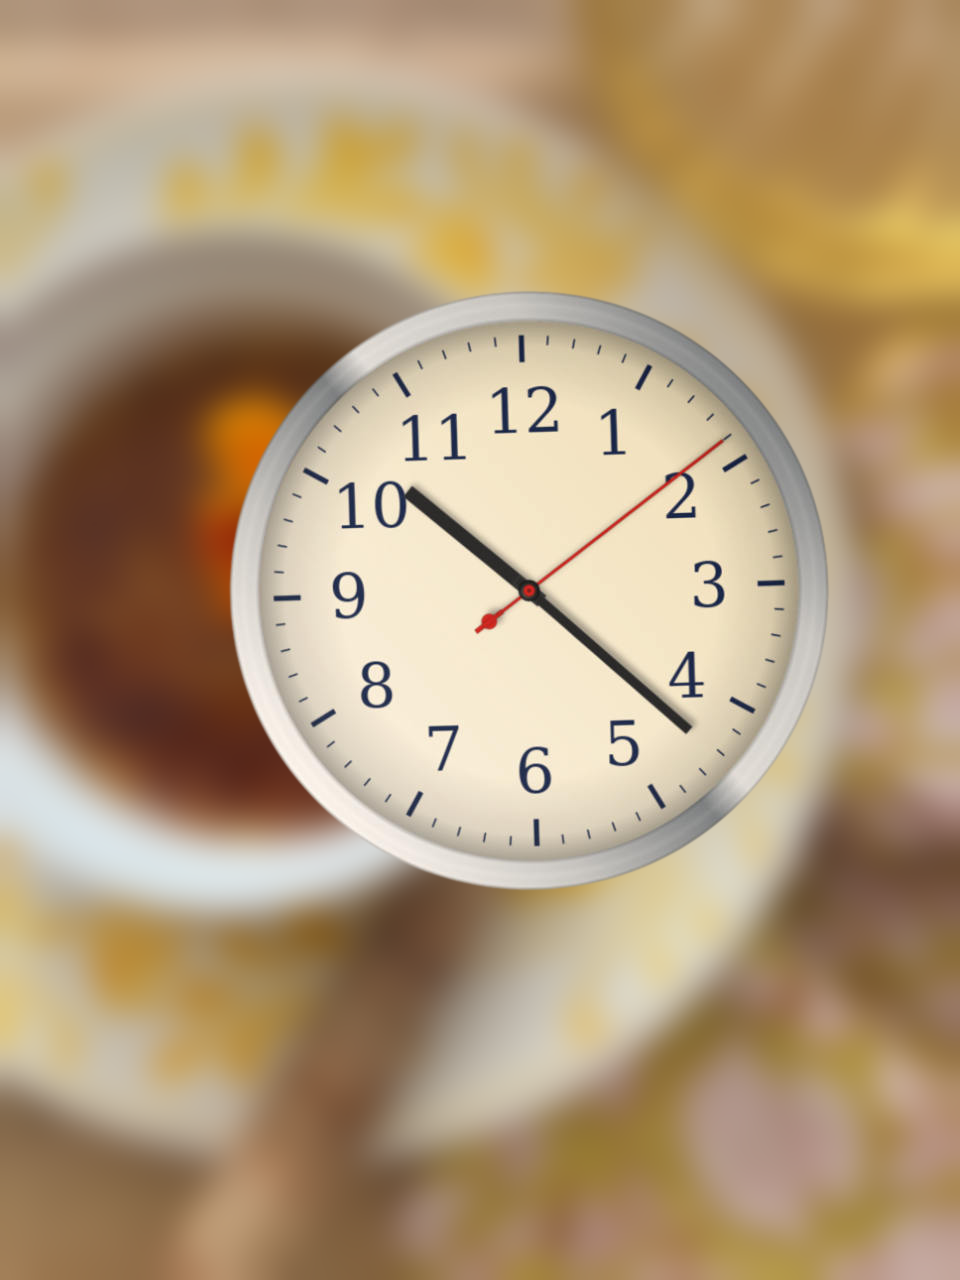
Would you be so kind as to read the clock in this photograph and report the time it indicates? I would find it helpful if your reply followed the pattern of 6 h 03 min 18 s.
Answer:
10 h 22 min 09 s
